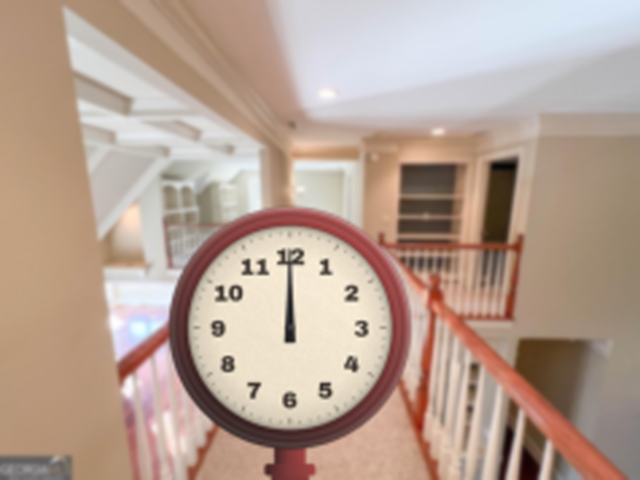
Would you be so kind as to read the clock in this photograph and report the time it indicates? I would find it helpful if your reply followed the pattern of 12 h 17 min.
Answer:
12 h 00 min
